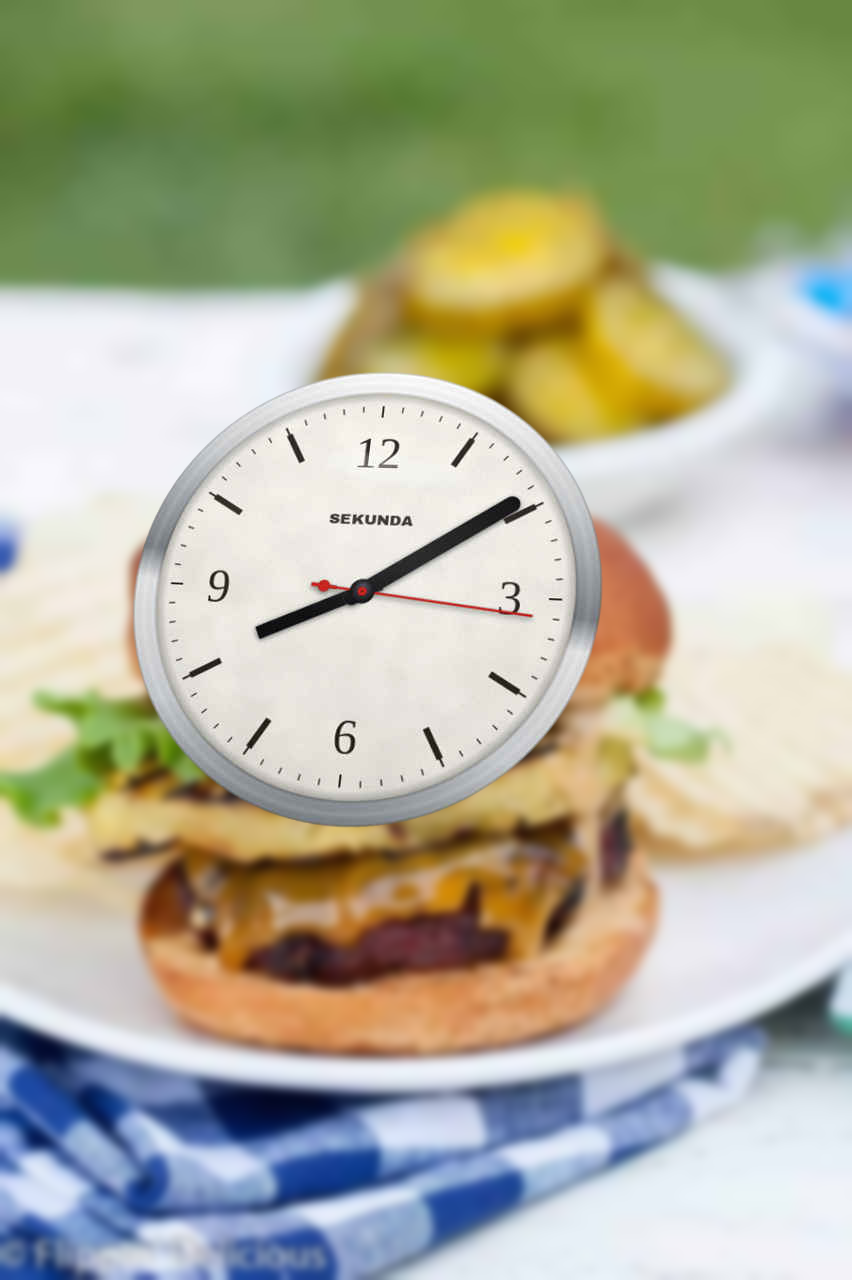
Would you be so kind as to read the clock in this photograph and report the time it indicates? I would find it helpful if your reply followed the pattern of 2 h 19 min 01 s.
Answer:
8 h 09 min 16 s
